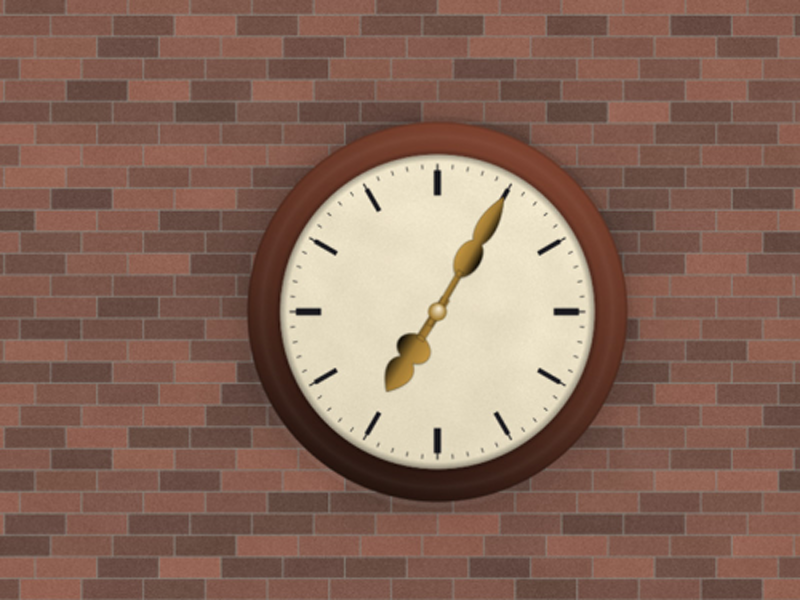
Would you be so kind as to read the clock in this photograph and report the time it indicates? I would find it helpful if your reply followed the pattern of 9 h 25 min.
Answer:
7 h 05 min
